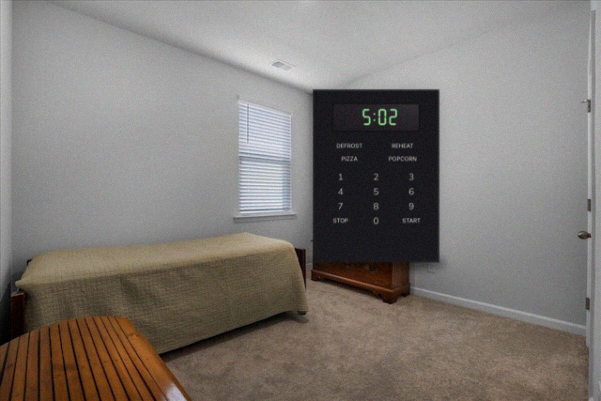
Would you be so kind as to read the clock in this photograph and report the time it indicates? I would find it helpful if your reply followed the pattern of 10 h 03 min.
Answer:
5 h 02 min
